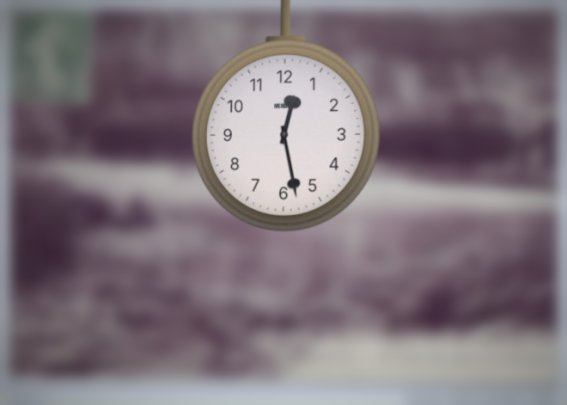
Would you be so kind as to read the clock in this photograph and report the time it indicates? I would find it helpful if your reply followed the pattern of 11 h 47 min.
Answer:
12 h 28 min
